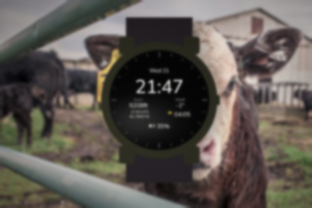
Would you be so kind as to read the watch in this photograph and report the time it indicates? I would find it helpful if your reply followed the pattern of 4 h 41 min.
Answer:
21 h 47 min
